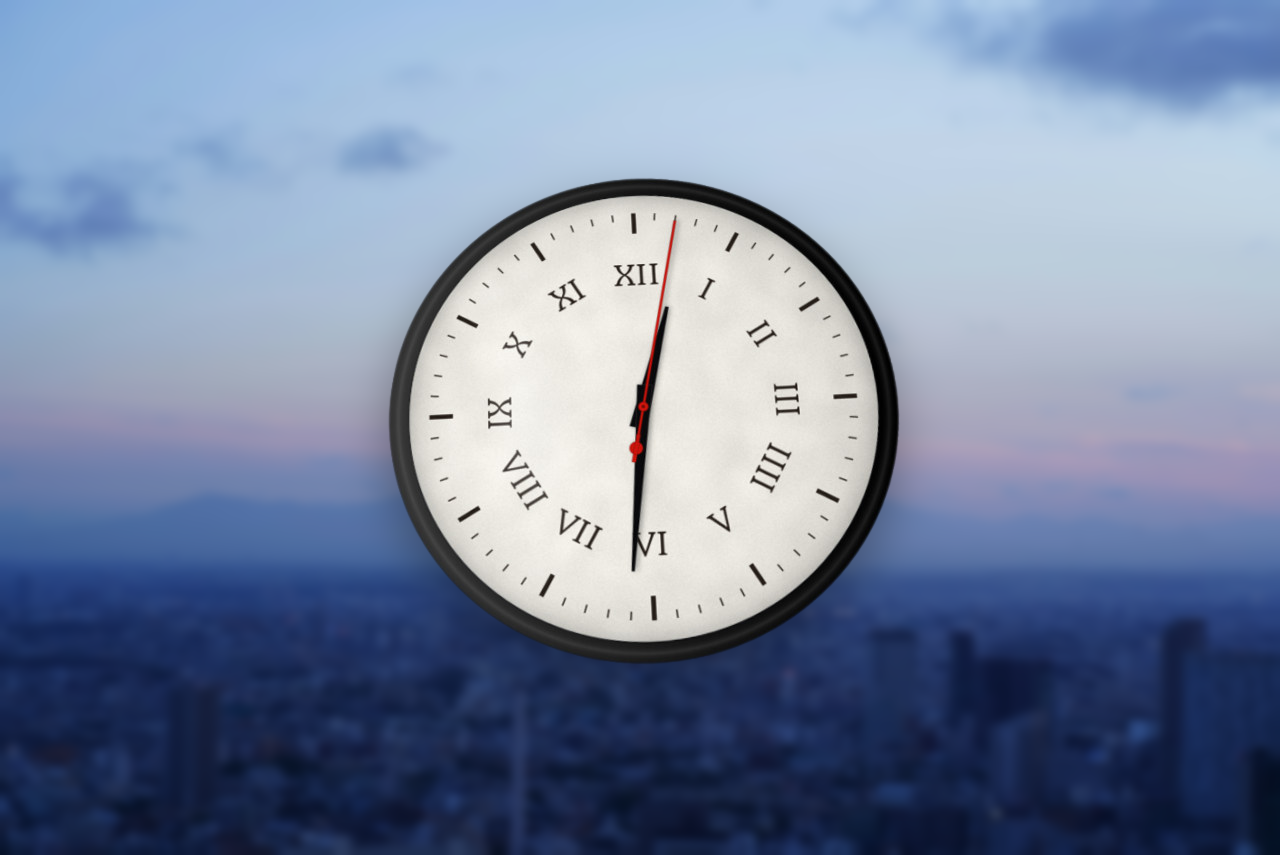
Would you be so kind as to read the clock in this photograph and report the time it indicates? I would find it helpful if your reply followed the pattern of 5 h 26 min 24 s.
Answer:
12 h 31 min 02 s
